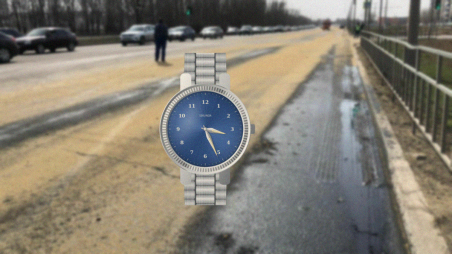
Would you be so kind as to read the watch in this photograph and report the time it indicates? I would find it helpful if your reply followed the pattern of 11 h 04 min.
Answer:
3 h 26 min
